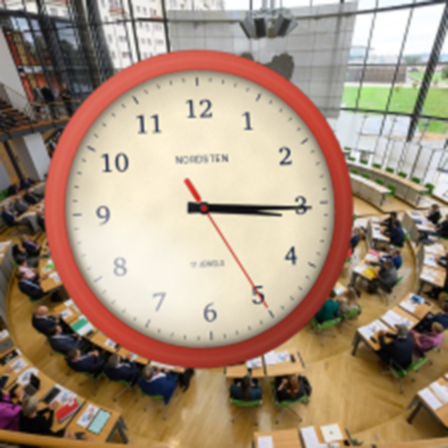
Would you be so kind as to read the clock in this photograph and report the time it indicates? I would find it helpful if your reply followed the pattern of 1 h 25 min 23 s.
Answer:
3 h 15 min 25 s
